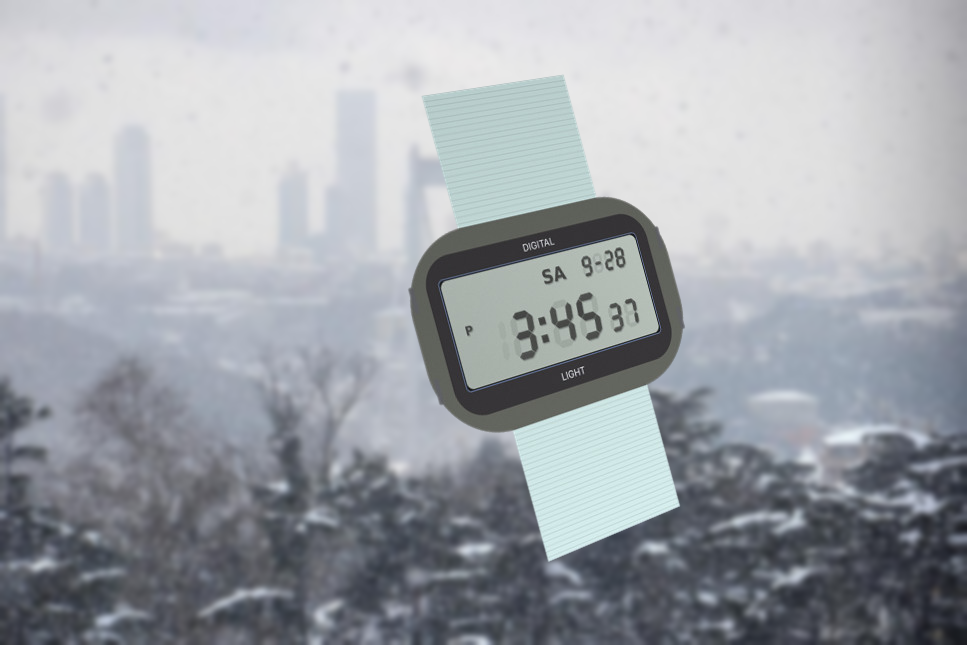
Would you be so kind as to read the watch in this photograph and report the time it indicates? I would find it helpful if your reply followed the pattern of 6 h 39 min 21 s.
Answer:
3 h 45 min 37 s
